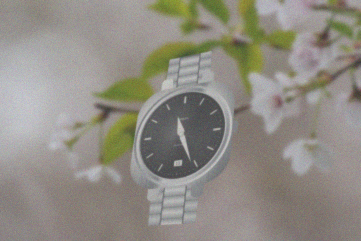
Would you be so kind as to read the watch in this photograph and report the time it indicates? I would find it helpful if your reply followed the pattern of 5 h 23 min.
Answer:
11 h 26 min
